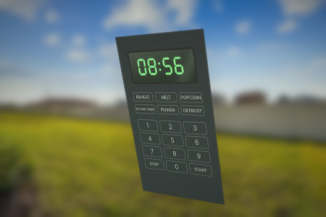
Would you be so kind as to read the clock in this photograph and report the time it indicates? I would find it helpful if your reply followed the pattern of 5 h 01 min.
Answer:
8 h 56 min
